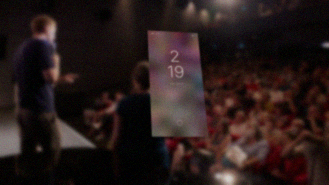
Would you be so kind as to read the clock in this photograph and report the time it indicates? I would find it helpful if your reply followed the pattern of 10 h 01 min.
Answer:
2 h 19 min
